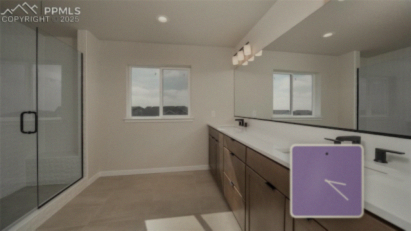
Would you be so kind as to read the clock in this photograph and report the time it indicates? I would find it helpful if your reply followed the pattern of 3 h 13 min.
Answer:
3 h 22 min
